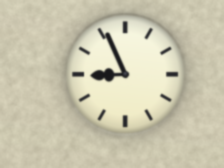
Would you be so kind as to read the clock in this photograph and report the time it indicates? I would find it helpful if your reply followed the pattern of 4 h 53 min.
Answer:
8 h 56 min
